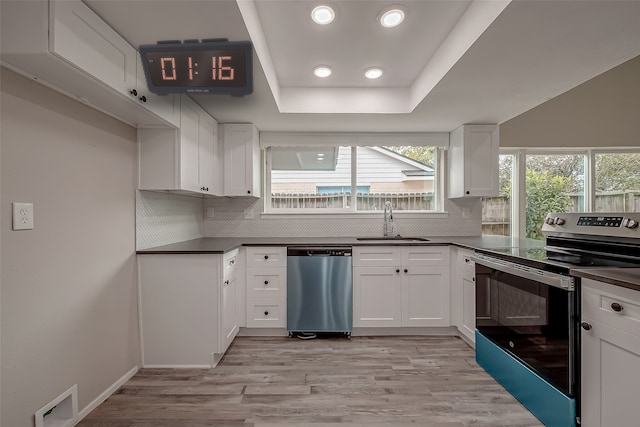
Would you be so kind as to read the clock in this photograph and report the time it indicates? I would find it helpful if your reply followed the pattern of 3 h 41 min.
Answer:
1 h 16 min
